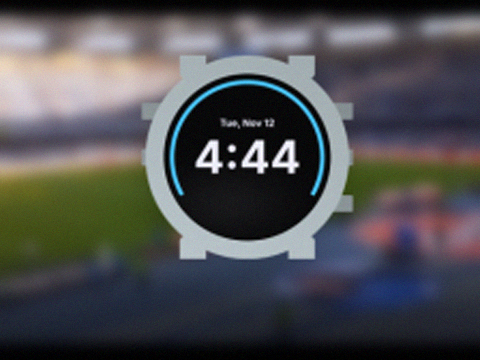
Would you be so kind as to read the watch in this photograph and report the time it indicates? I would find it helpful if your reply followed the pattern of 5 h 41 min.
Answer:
4 h 44 min
